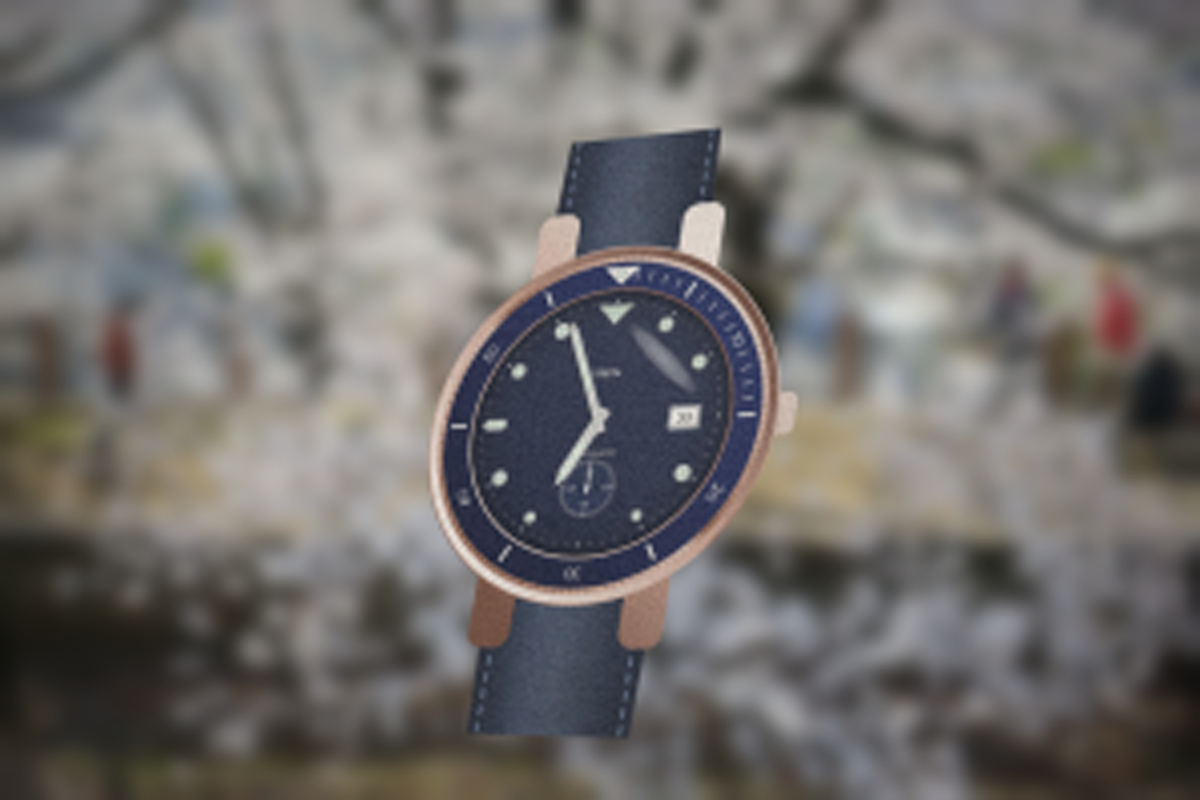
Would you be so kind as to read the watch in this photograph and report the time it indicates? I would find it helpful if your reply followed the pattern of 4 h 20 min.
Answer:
6 h 56 min
